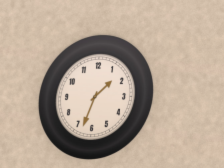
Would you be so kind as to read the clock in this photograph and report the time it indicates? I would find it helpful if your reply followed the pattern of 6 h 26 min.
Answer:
1 h 33 min
